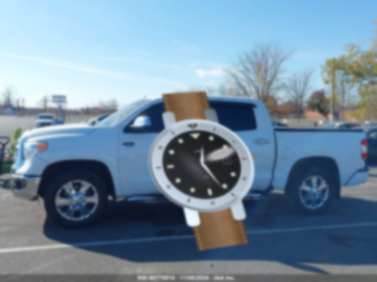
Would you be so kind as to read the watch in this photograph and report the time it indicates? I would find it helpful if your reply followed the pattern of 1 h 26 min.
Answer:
12 h 26 min
